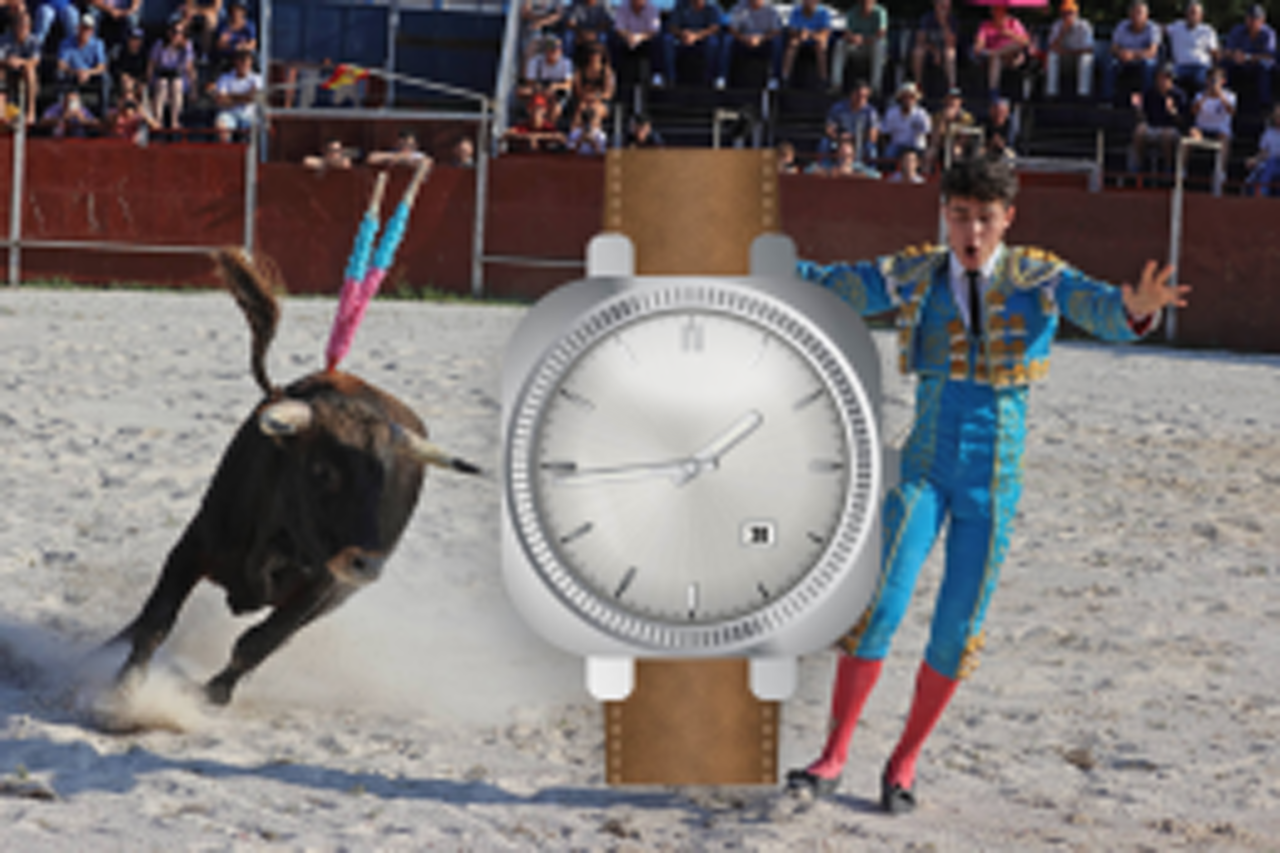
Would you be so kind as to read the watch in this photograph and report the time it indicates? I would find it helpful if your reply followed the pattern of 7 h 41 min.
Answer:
1 h 44 min
